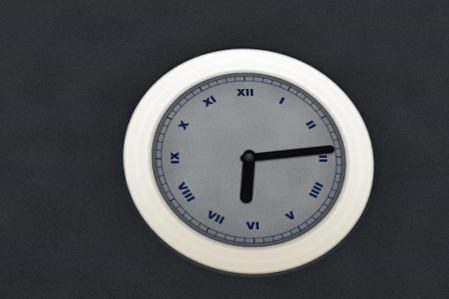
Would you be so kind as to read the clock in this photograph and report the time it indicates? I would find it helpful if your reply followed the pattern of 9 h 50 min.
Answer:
6 h 14 min
